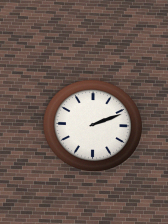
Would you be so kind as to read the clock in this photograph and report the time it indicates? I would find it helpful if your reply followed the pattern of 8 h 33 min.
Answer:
2 h 11 min
